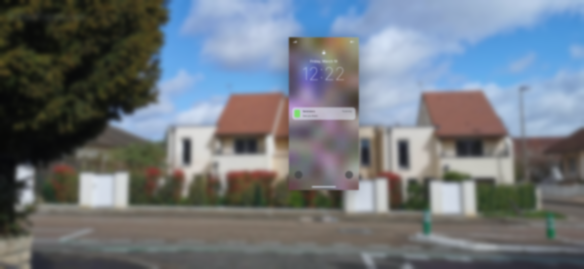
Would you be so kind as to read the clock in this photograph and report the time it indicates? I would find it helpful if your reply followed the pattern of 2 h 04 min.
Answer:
12 h 22 min
